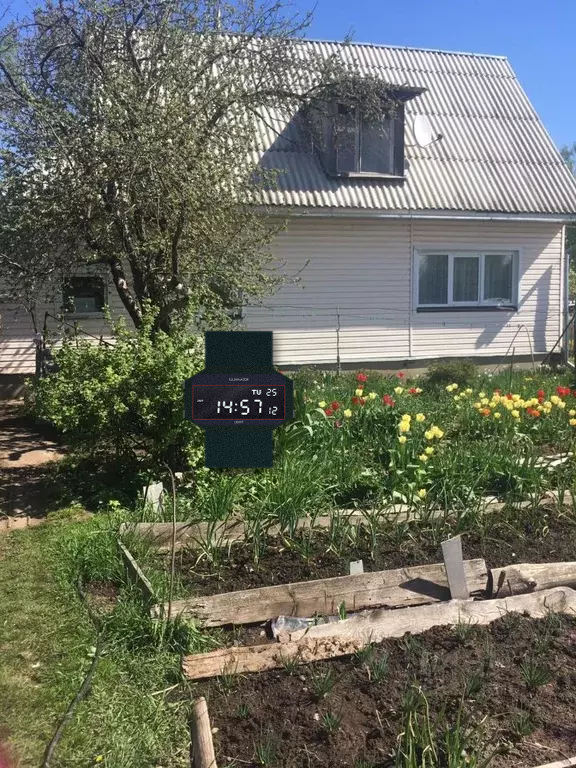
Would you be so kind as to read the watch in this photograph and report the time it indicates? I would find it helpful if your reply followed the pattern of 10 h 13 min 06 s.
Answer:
14 h 57 min 12 s
